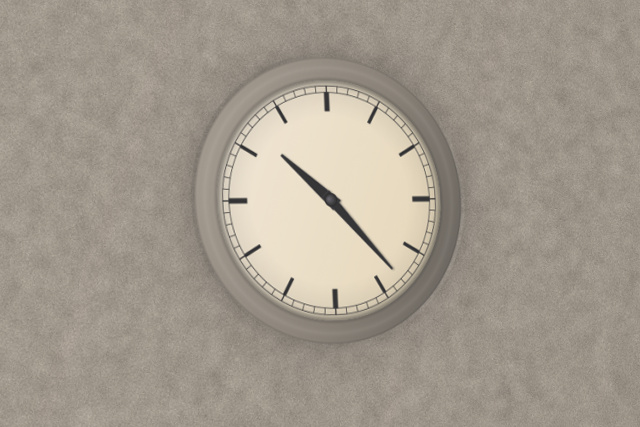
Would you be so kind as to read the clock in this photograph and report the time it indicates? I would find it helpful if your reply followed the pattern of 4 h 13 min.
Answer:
10 h 23 min
